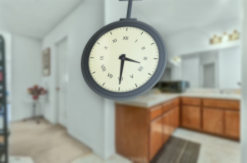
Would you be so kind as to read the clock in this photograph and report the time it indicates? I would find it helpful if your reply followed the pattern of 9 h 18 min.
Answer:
3 h 30 min
